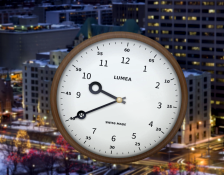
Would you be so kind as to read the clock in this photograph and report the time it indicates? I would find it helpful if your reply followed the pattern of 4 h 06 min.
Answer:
9 h 40 min
